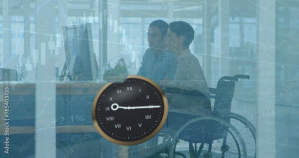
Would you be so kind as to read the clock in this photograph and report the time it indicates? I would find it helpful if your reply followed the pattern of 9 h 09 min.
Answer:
9 h 15 min
